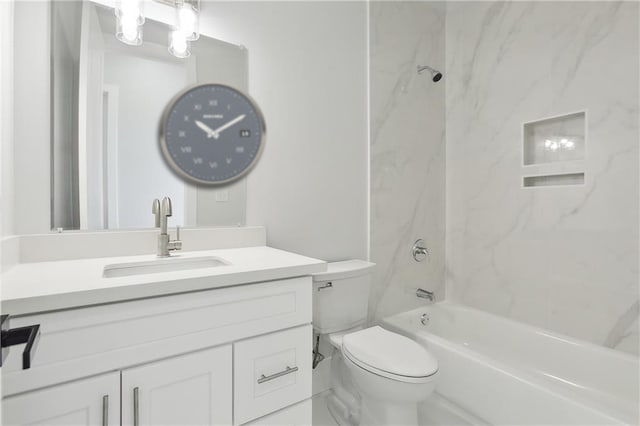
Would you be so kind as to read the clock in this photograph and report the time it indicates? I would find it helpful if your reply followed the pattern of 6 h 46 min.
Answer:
10 h 10 min
